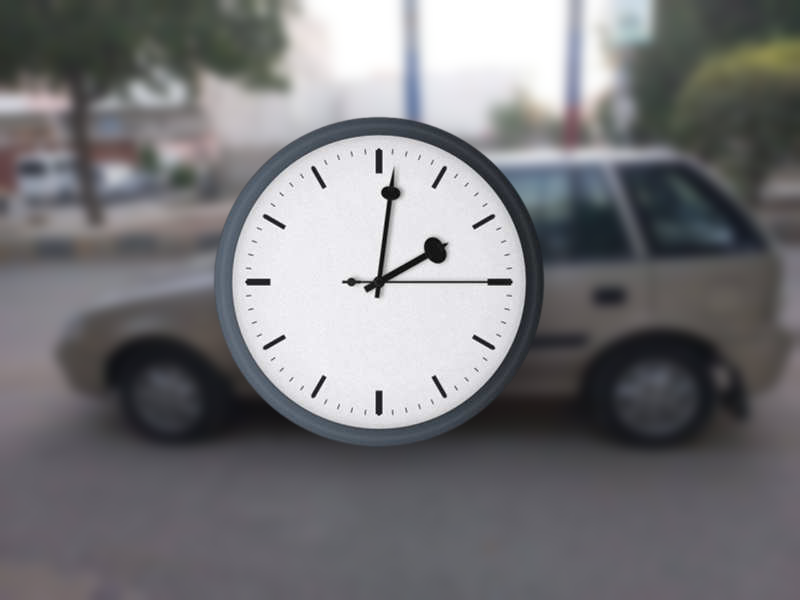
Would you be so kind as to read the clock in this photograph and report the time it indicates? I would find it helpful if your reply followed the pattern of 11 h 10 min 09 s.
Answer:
2 h 01 min 15 s
